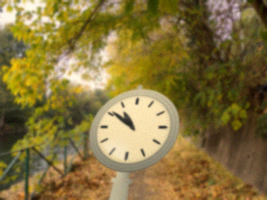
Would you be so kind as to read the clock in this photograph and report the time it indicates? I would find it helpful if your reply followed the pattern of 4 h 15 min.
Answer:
10 h 51 min
